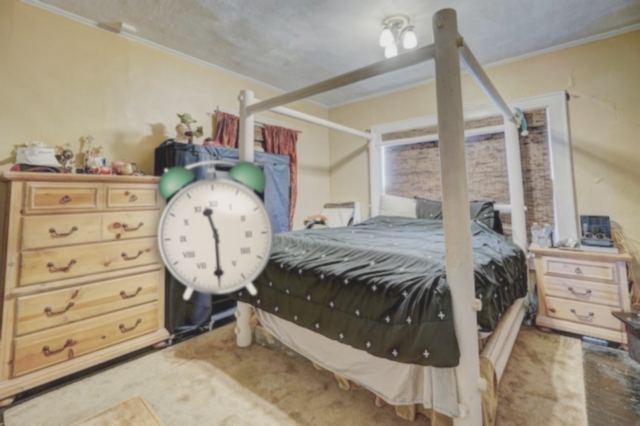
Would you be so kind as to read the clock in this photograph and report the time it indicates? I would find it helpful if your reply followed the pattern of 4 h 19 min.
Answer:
11 h 30 min
